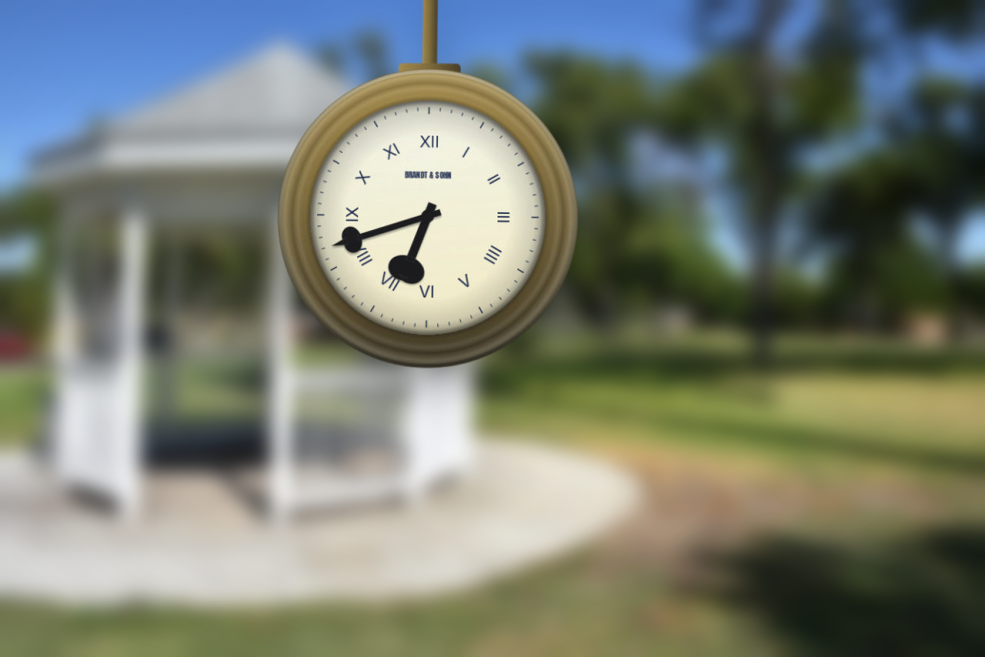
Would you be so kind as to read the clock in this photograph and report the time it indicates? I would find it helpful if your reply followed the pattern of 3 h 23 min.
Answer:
6 h 42 min
